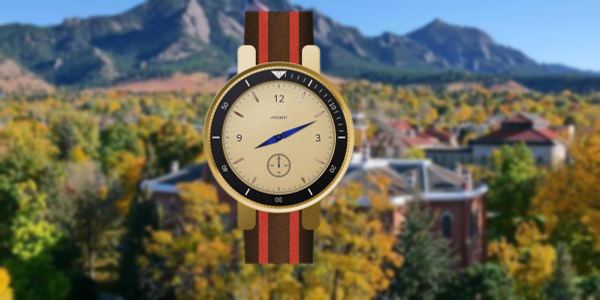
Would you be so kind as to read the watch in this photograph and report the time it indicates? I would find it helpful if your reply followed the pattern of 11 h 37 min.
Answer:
8 h 11 min
